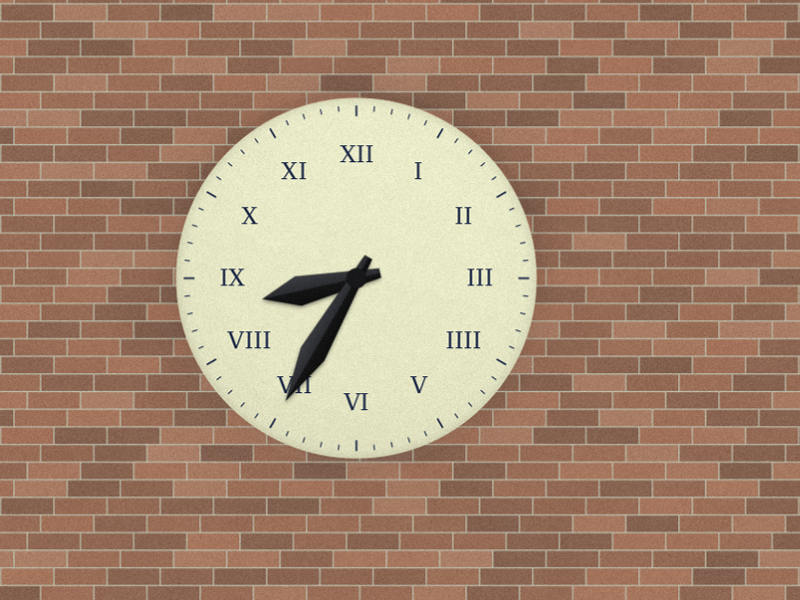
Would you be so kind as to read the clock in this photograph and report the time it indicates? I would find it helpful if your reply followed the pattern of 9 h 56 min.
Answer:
8 h 35 min
